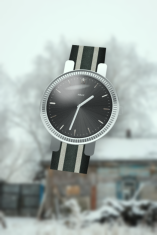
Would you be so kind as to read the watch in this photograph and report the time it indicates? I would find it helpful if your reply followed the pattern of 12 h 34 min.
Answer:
1 h 32 min
